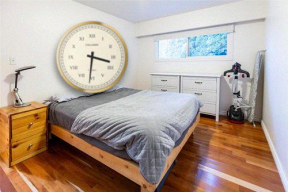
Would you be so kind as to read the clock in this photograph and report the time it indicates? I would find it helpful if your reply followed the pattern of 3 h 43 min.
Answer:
3 h 31 min
